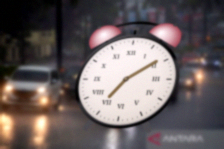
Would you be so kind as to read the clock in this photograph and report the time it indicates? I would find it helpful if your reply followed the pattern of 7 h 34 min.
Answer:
7 h 09 min
